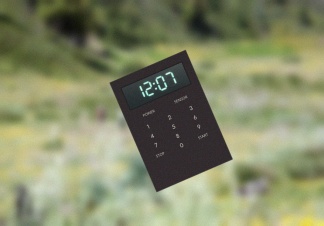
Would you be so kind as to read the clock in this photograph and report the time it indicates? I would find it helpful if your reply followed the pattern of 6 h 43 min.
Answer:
12 h 07 min
